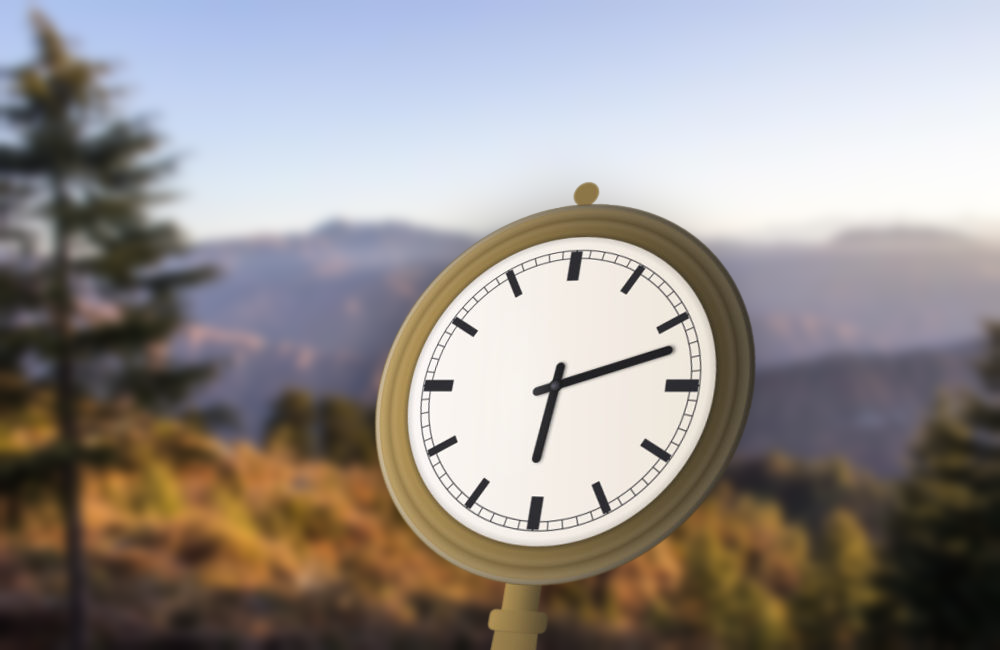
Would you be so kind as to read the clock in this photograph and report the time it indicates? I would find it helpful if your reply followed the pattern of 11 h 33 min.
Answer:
6 h 12 min
